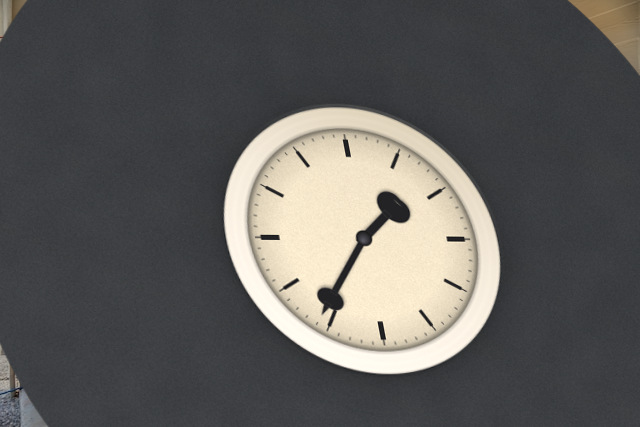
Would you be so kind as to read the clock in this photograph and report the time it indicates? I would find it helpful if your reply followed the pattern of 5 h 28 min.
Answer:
1 h 36 min
